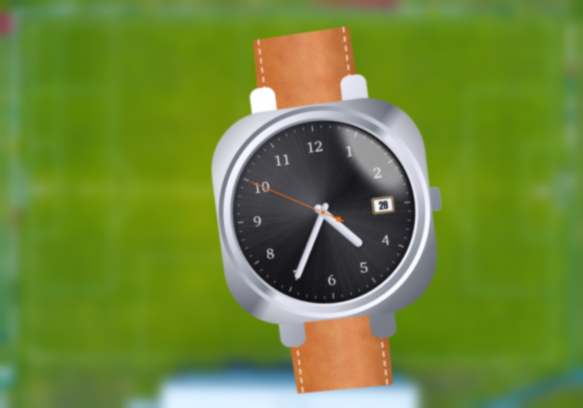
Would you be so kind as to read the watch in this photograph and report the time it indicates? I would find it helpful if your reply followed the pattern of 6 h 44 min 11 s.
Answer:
4 h 34 min 50 s
